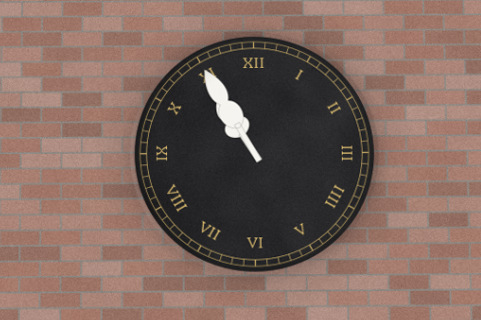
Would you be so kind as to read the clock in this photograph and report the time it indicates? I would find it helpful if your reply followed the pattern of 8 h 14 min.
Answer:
10 h 55 min
